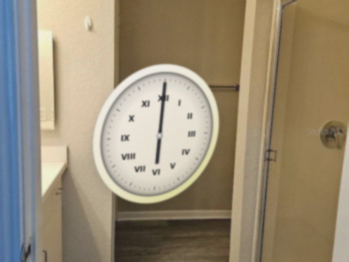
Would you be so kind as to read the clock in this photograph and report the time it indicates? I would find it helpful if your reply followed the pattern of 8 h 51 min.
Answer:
6 h 00 min
